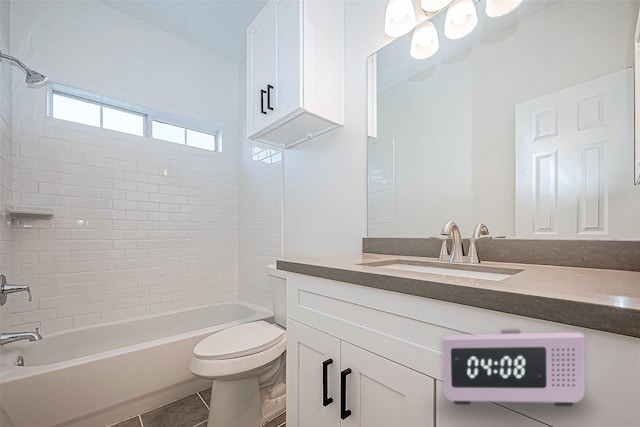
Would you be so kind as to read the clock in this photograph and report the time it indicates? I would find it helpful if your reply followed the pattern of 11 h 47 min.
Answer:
4 h 08 min
